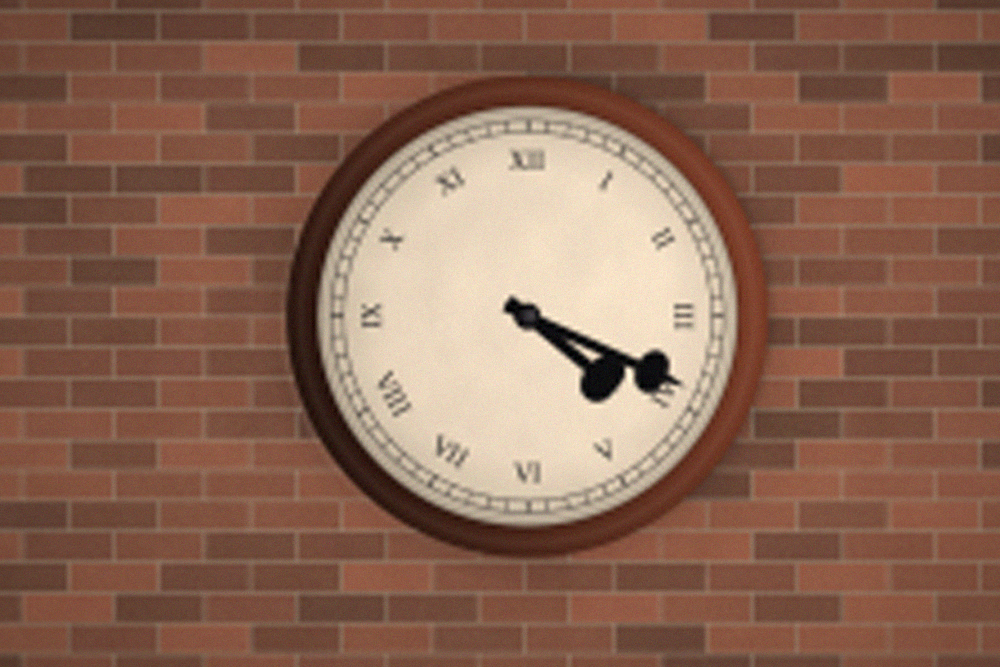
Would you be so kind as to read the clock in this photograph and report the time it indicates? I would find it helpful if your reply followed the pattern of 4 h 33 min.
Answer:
4 h 19 min
